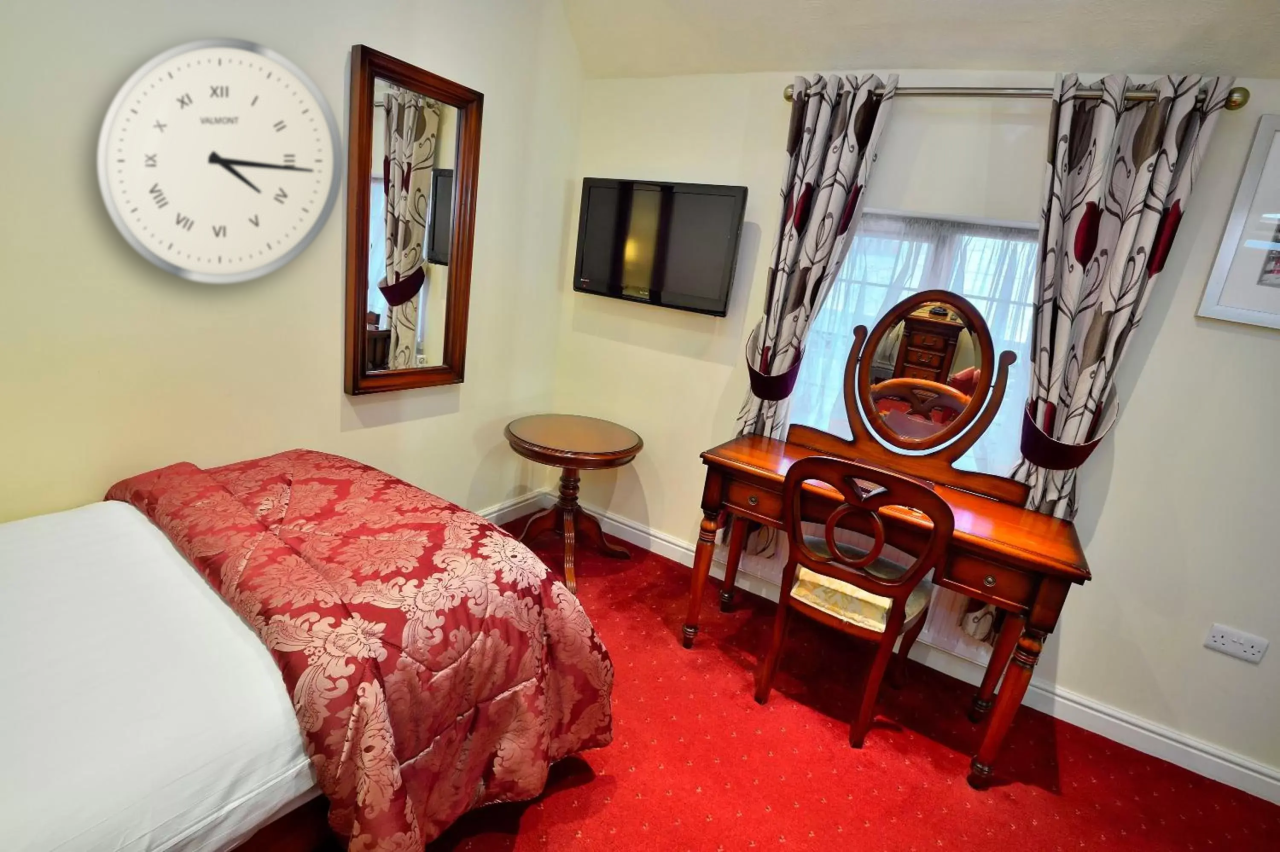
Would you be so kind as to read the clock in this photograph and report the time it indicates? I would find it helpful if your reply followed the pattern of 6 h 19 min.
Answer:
4 h 16 min
